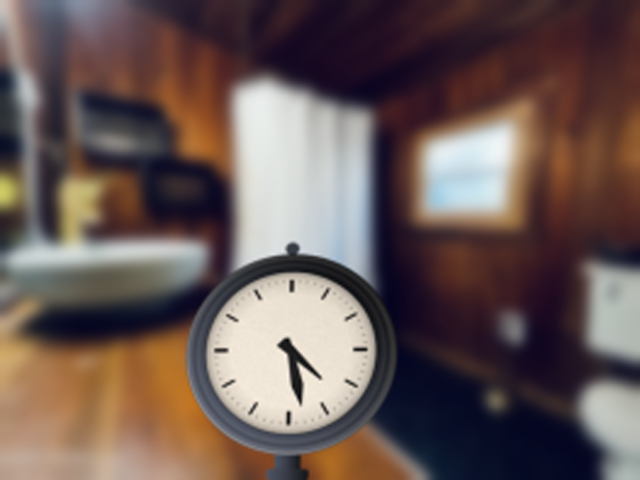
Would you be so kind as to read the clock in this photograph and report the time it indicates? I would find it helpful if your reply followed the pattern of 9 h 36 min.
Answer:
4 h 28 min
